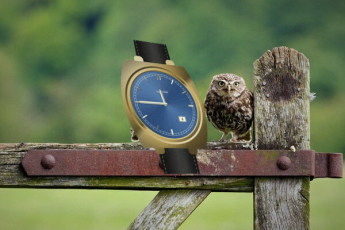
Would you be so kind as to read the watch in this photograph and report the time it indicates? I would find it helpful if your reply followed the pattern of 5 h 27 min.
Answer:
11 h 45 min
